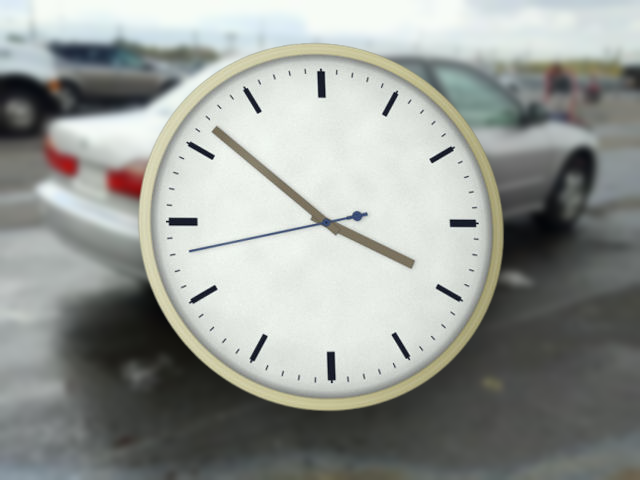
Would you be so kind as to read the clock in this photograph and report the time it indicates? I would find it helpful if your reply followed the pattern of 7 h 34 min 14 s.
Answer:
3 h 51 min 43 s
